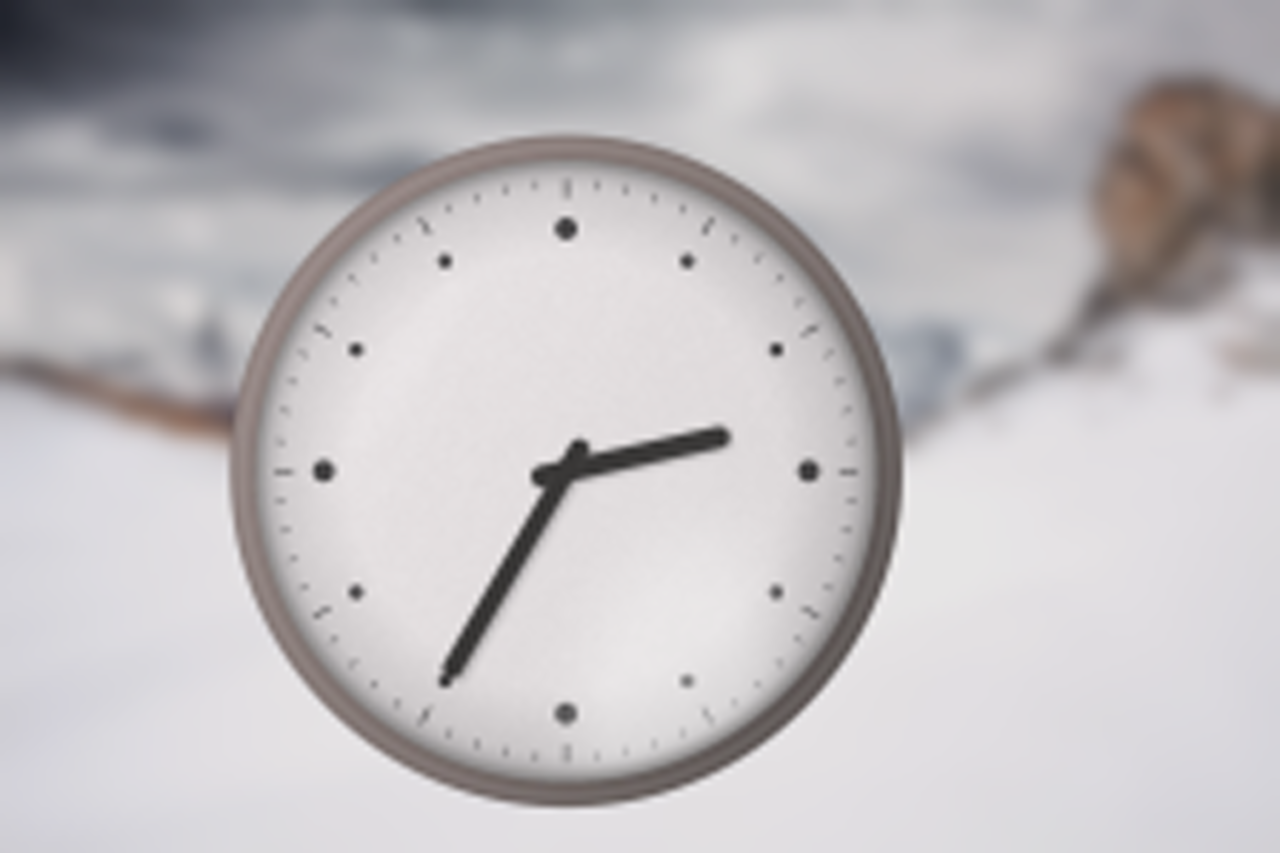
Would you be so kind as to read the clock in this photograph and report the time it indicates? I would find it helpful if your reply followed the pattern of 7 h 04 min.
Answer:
2 h 35 min
